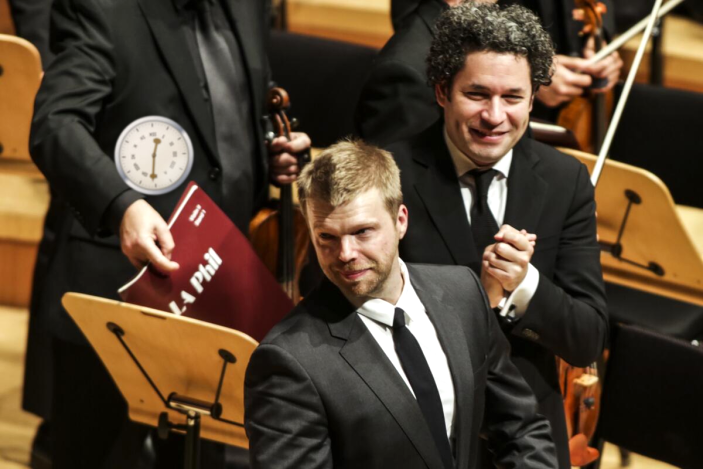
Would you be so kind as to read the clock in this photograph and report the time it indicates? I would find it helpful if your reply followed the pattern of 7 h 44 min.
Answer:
12 h 31 min
